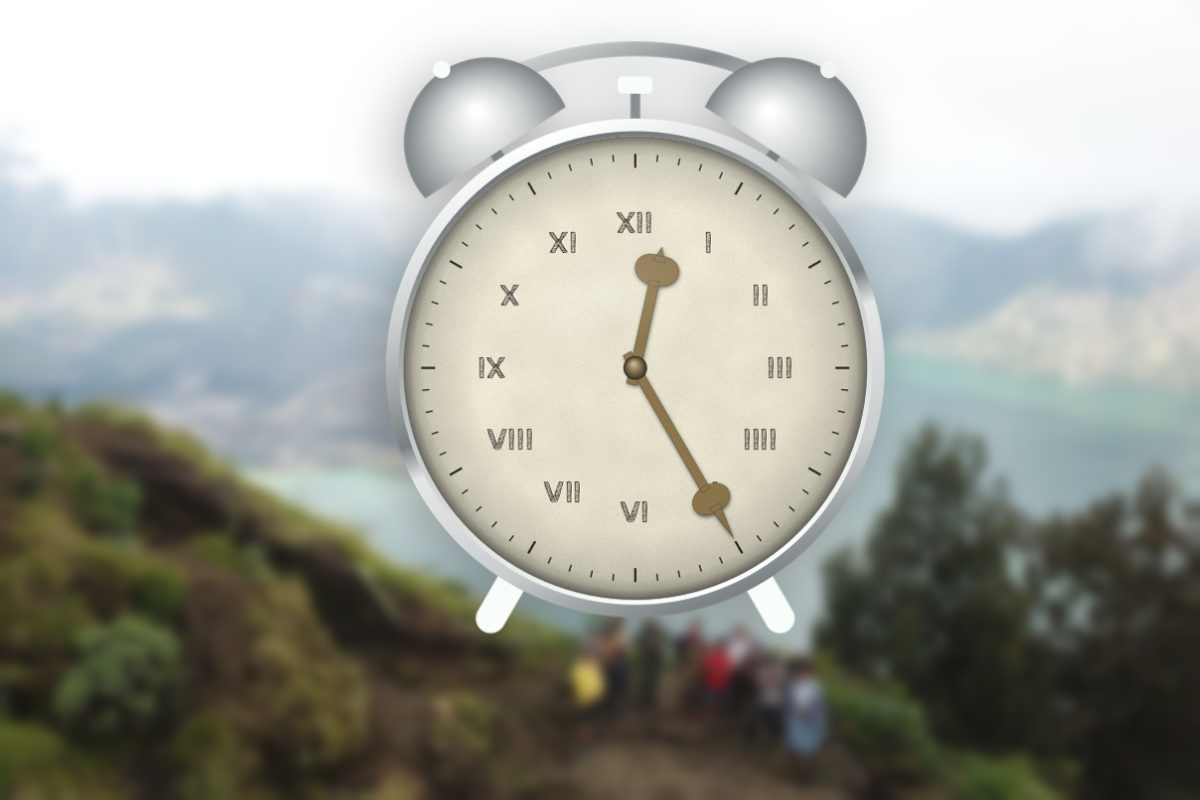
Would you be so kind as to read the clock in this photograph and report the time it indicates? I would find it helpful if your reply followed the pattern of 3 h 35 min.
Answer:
12 h 25 min
